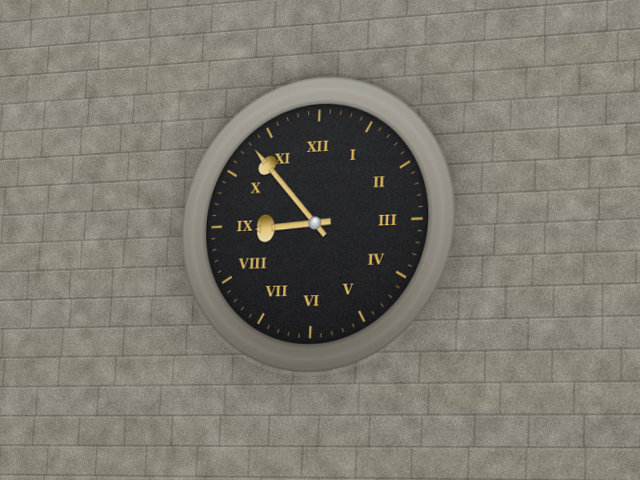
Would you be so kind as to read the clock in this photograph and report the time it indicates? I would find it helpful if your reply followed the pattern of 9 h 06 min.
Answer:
8 h 53 min
